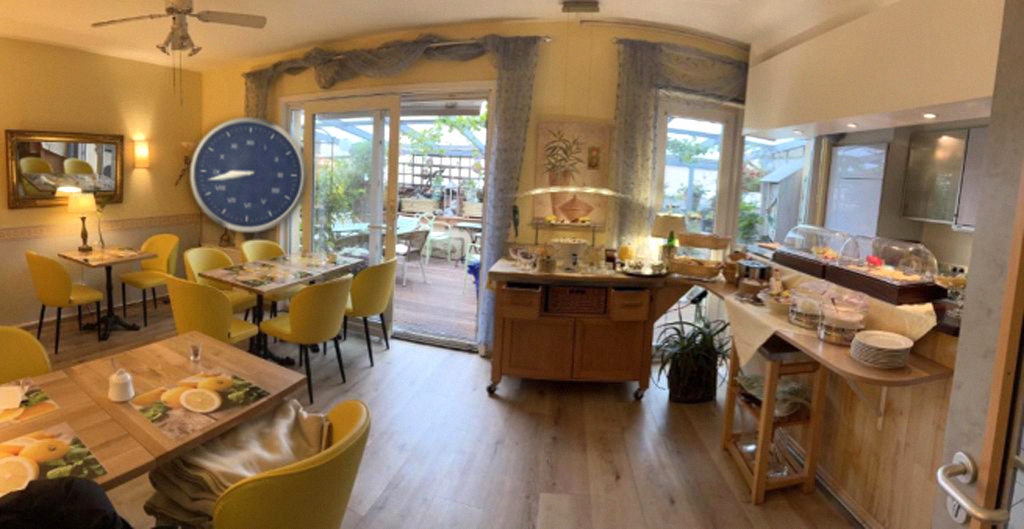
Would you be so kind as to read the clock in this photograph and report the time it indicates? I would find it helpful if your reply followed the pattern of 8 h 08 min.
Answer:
8 h 43 min
